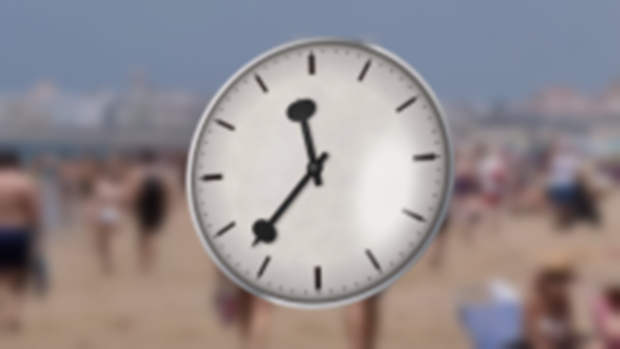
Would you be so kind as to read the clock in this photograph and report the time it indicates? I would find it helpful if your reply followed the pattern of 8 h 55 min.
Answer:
11 h 37 min
